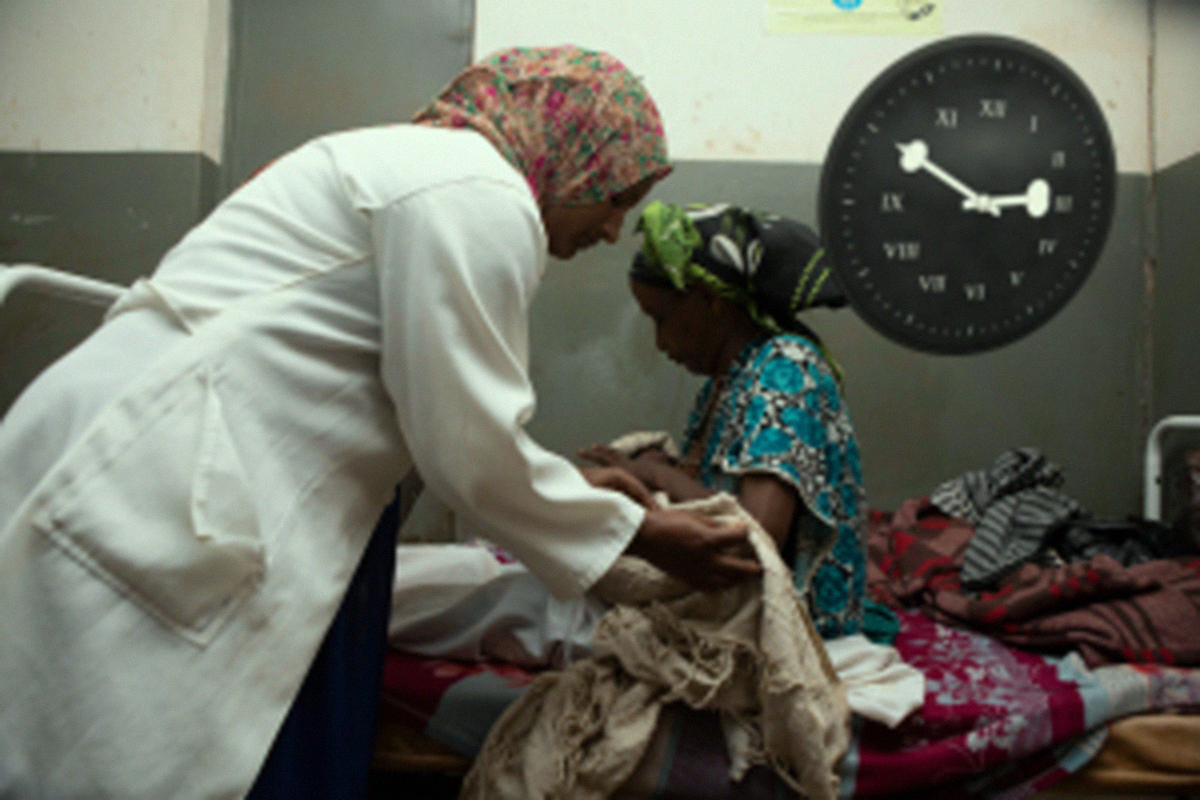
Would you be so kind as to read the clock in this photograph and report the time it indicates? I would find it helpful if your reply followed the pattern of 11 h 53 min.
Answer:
2 h 50 min
